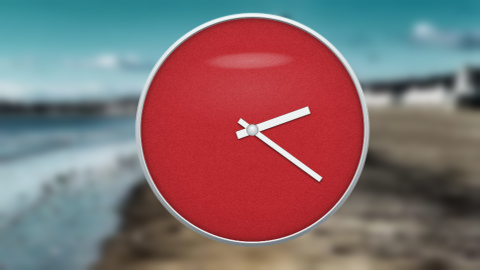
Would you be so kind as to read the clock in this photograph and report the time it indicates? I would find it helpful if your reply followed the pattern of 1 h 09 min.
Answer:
2 h 21 min
